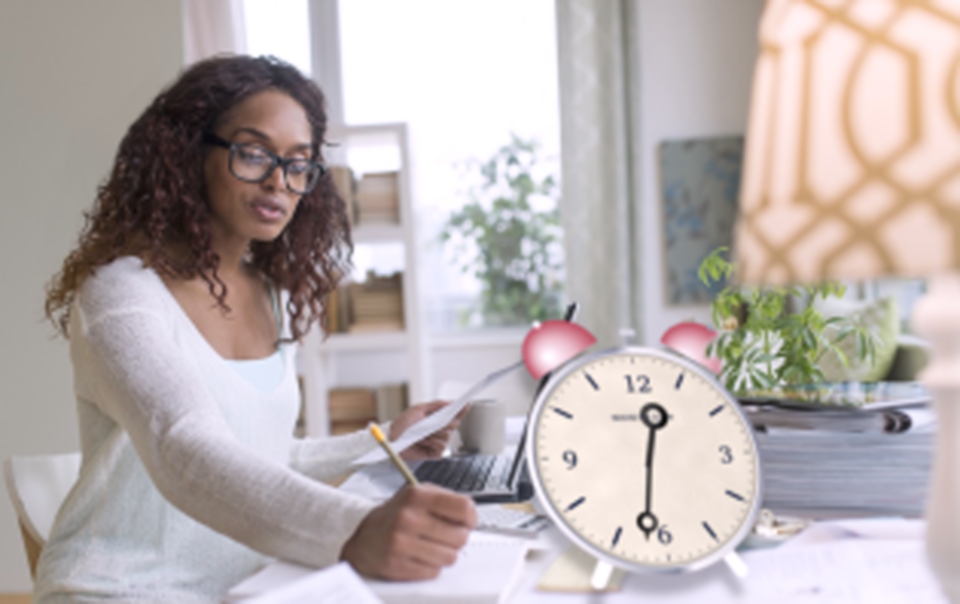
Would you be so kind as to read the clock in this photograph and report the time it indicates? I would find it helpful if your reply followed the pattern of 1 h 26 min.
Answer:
12 h 32 min
